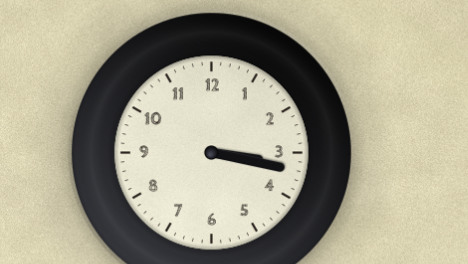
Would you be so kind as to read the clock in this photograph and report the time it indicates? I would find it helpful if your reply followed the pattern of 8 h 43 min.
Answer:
3 h 17 min
